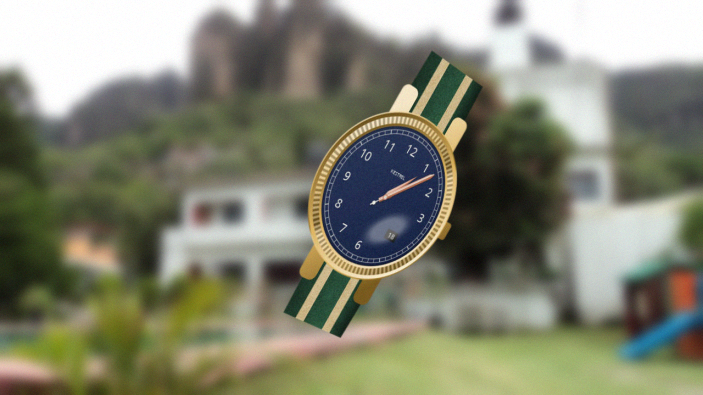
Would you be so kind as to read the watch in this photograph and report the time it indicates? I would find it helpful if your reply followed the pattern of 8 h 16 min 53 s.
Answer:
1 h 07 min 07 s
